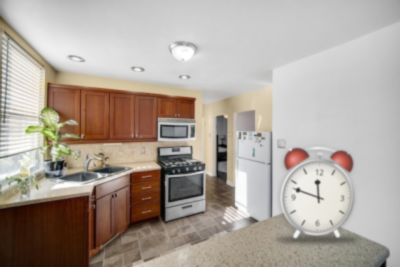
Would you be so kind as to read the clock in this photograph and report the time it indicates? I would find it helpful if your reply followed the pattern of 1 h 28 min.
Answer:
11 h 48 min
